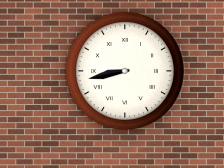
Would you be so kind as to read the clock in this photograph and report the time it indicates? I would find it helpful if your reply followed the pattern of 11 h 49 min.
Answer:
8 h 43 min
